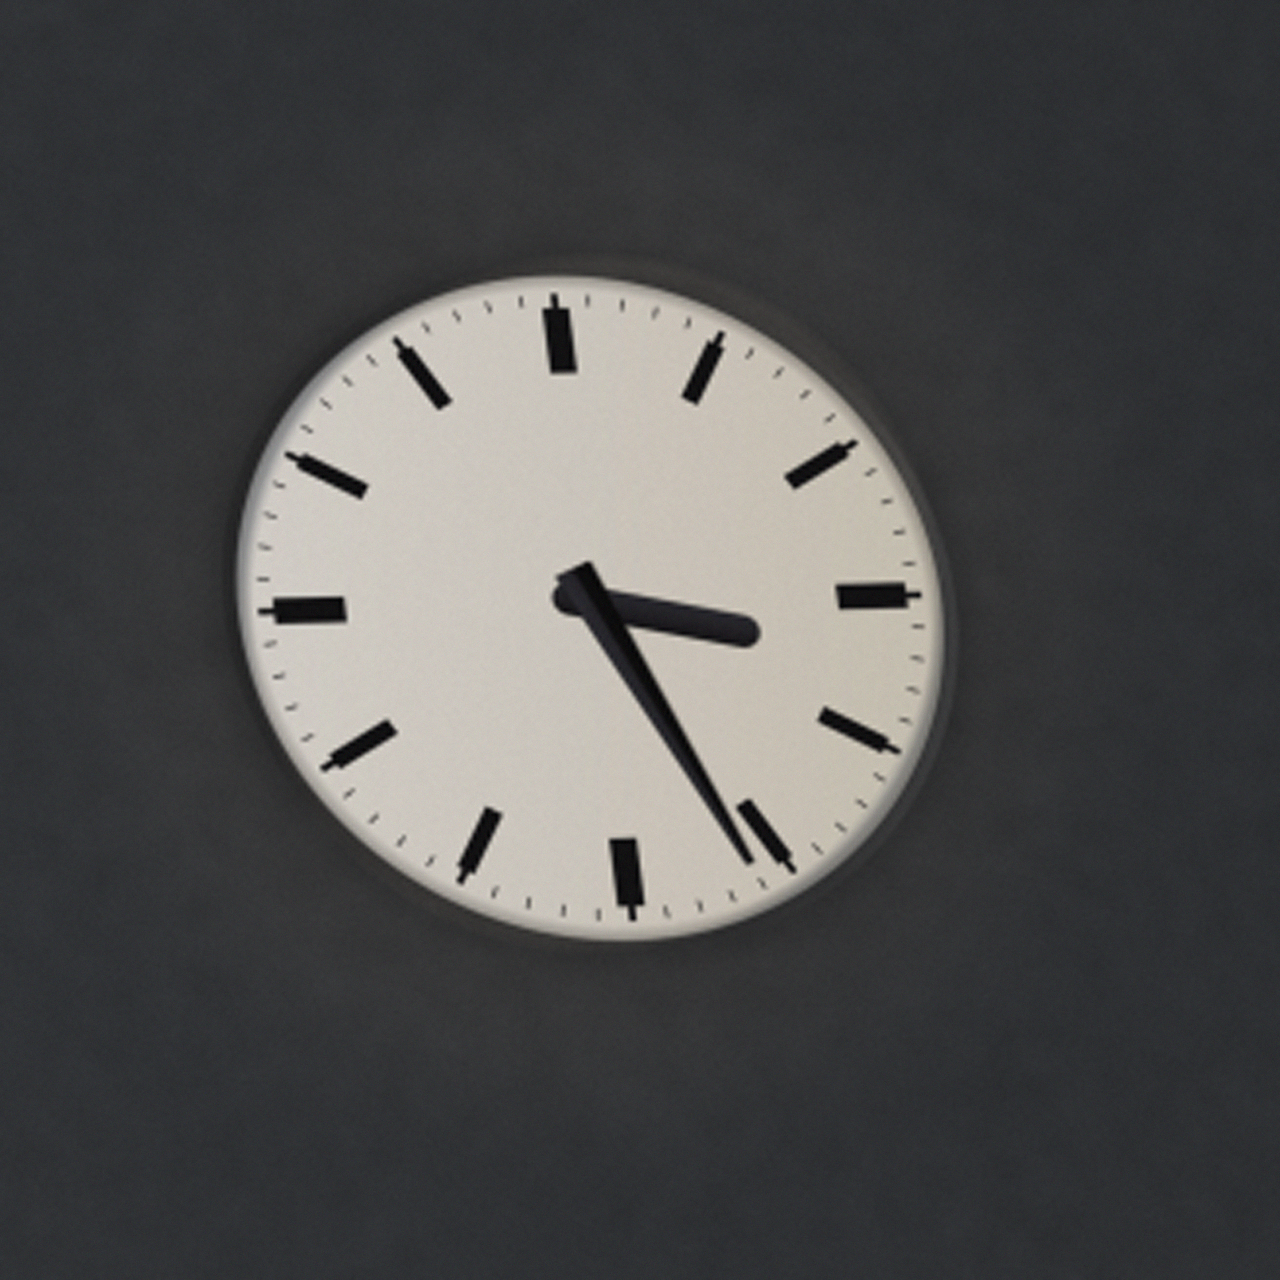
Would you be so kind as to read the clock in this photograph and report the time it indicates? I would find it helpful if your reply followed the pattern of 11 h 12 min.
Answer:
3 h 26 min
